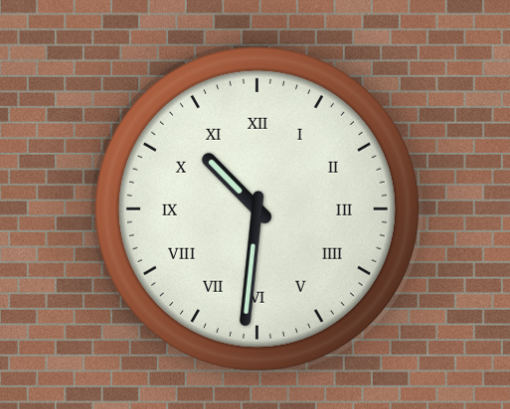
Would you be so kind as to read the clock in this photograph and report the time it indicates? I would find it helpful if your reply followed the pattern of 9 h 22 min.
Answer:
10 h 31 min
